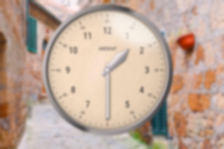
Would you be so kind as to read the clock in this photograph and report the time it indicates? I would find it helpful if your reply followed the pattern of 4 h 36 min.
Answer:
1 h 30 min
